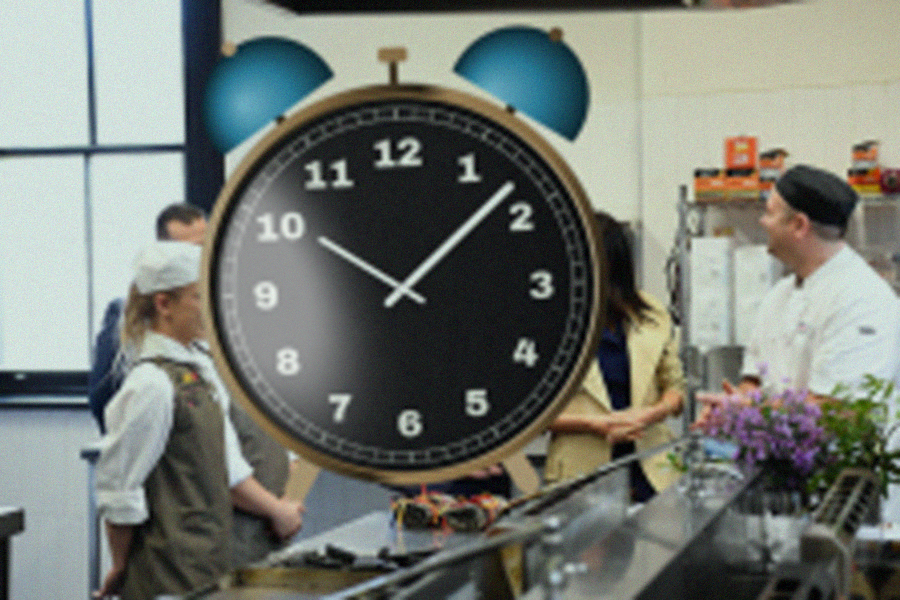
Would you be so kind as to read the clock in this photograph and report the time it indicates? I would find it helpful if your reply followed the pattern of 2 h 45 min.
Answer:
10 h 08 min
